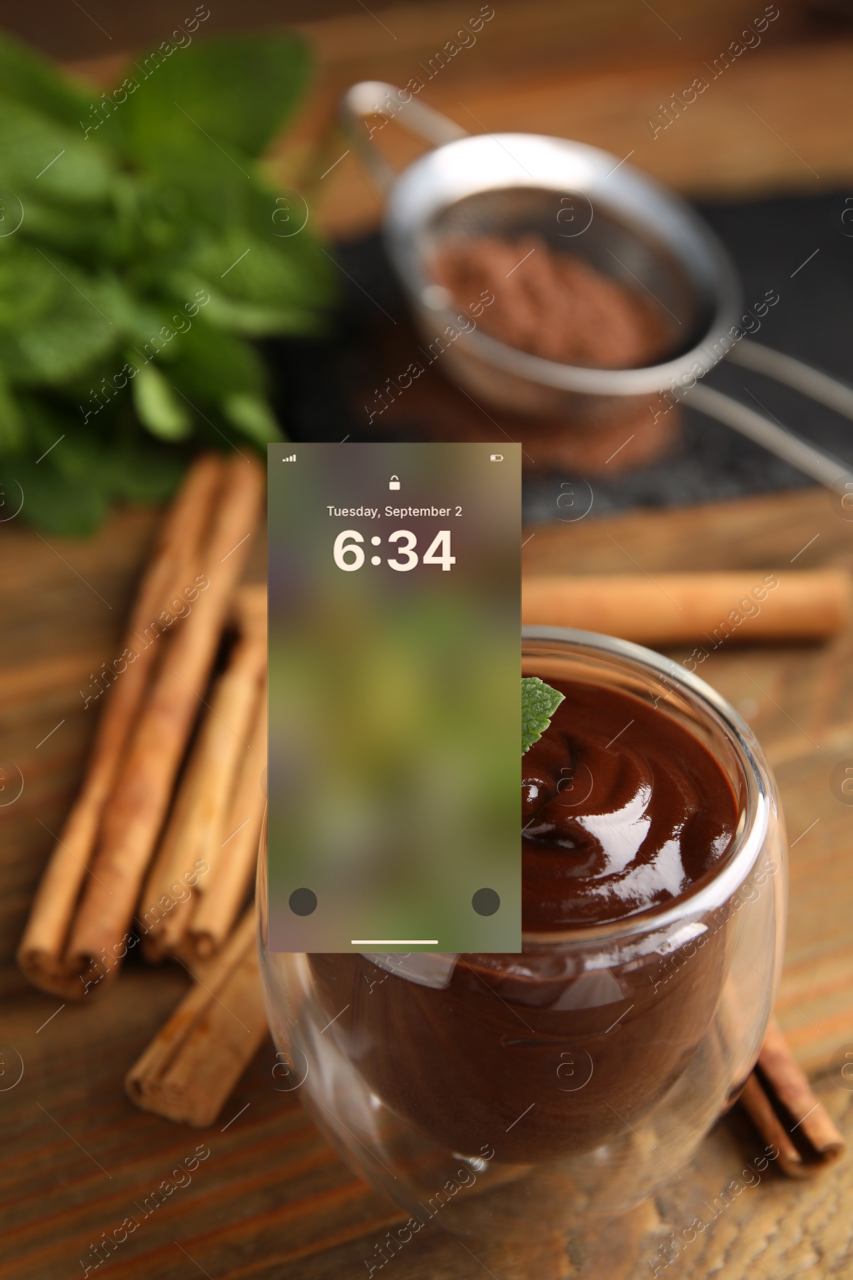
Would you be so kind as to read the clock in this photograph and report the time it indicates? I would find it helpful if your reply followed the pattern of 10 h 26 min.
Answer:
6 h 34 min
